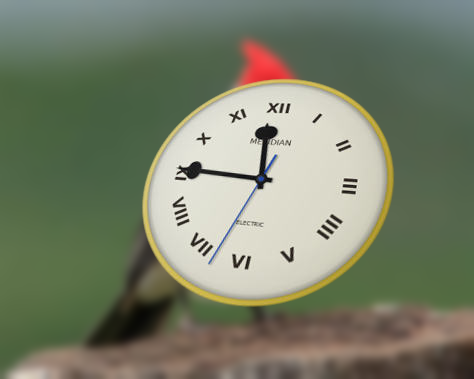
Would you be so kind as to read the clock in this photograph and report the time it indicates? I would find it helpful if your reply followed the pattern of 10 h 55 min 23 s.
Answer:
11 h 45 min 33 s
